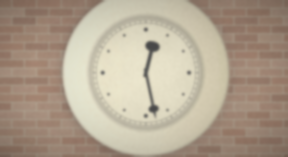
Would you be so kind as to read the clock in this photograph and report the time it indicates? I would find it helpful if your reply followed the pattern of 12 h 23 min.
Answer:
12 h 28 min
